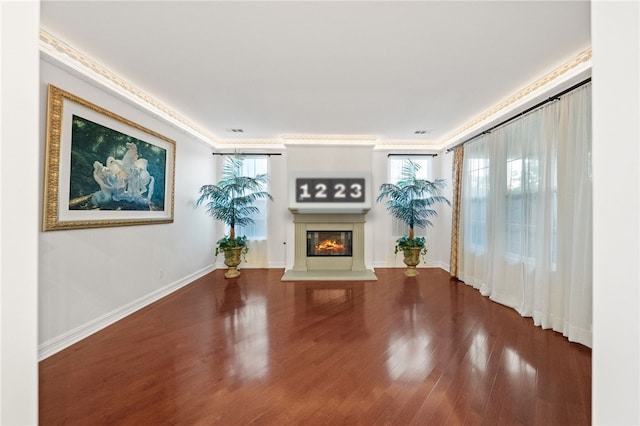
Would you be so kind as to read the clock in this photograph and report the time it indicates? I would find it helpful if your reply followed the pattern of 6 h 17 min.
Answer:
12 h 23 min
